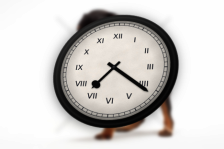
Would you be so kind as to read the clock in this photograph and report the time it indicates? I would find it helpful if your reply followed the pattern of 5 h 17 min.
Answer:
7 h 21 min
